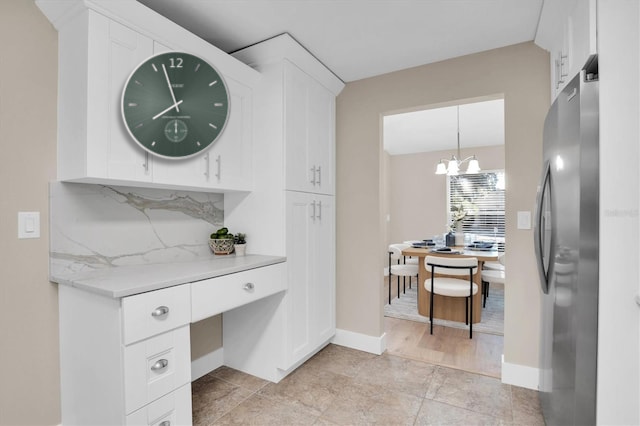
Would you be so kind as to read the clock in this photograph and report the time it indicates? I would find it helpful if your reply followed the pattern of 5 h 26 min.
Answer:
7 h 57 min
